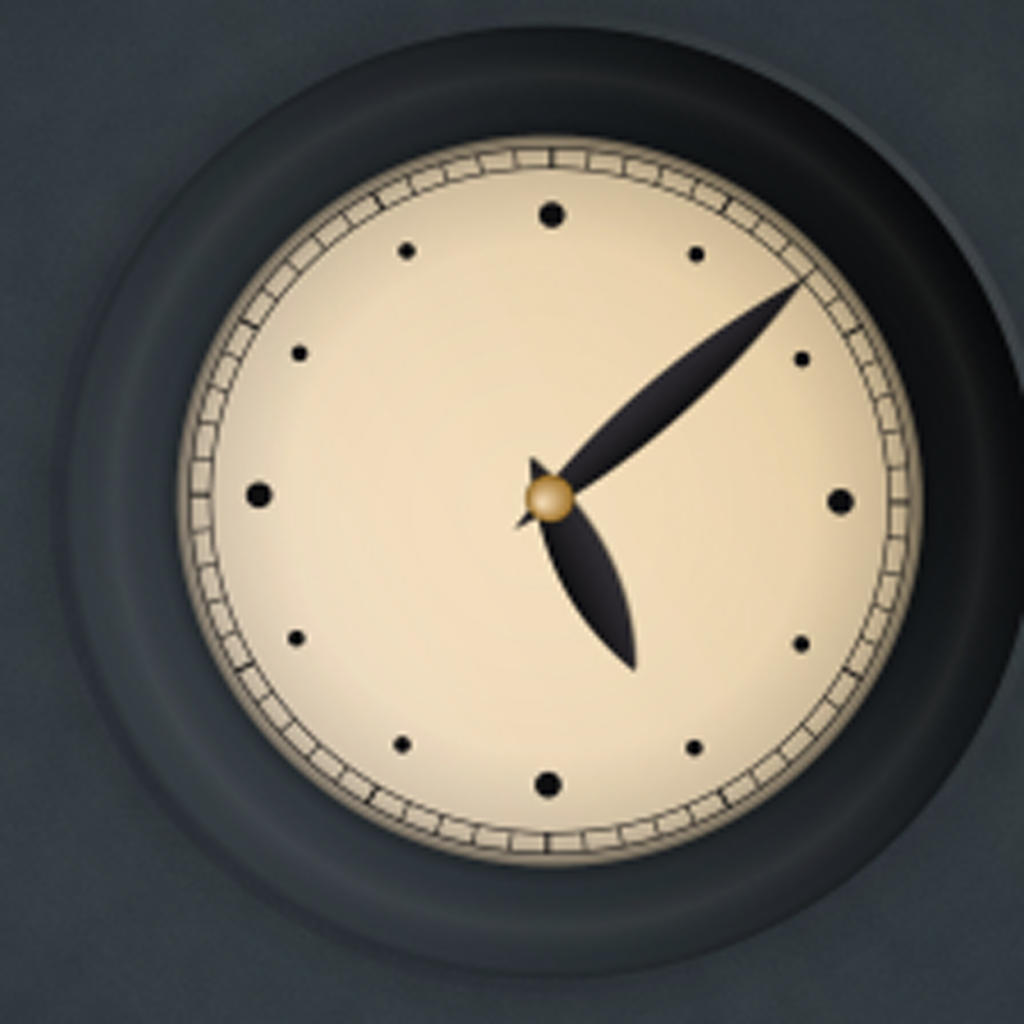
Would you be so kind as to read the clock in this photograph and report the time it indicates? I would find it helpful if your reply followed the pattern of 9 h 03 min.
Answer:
5 h 08 min
